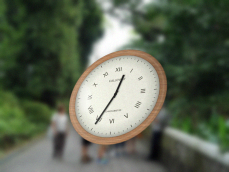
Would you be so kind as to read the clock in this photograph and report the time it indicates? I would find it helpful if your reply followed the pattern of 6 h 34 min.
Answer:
12 h 35 min
